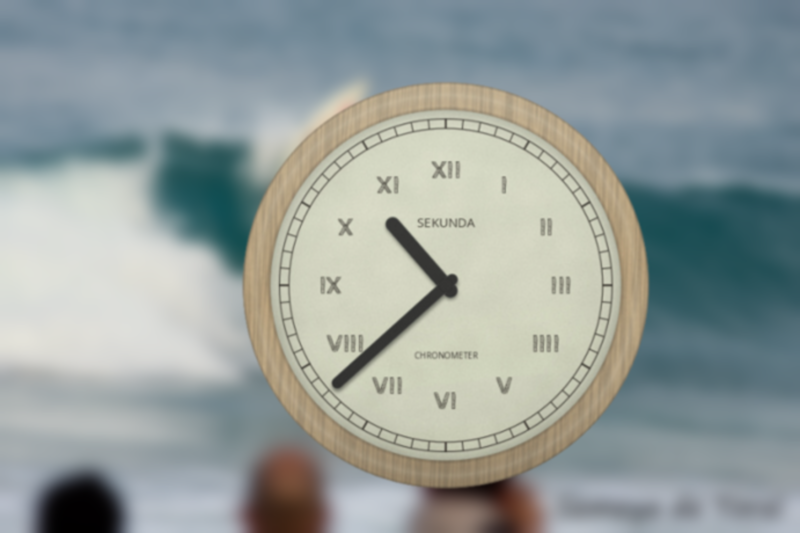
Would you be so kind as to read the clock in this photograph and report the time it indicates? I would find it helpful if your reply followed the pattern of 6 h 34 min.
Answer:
10 h 38 min
